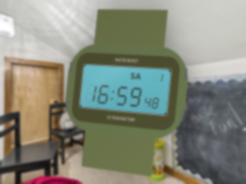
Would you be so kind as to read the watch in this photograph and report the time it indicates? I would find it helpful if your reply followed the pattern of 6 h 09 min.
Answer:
16 h 59 min
